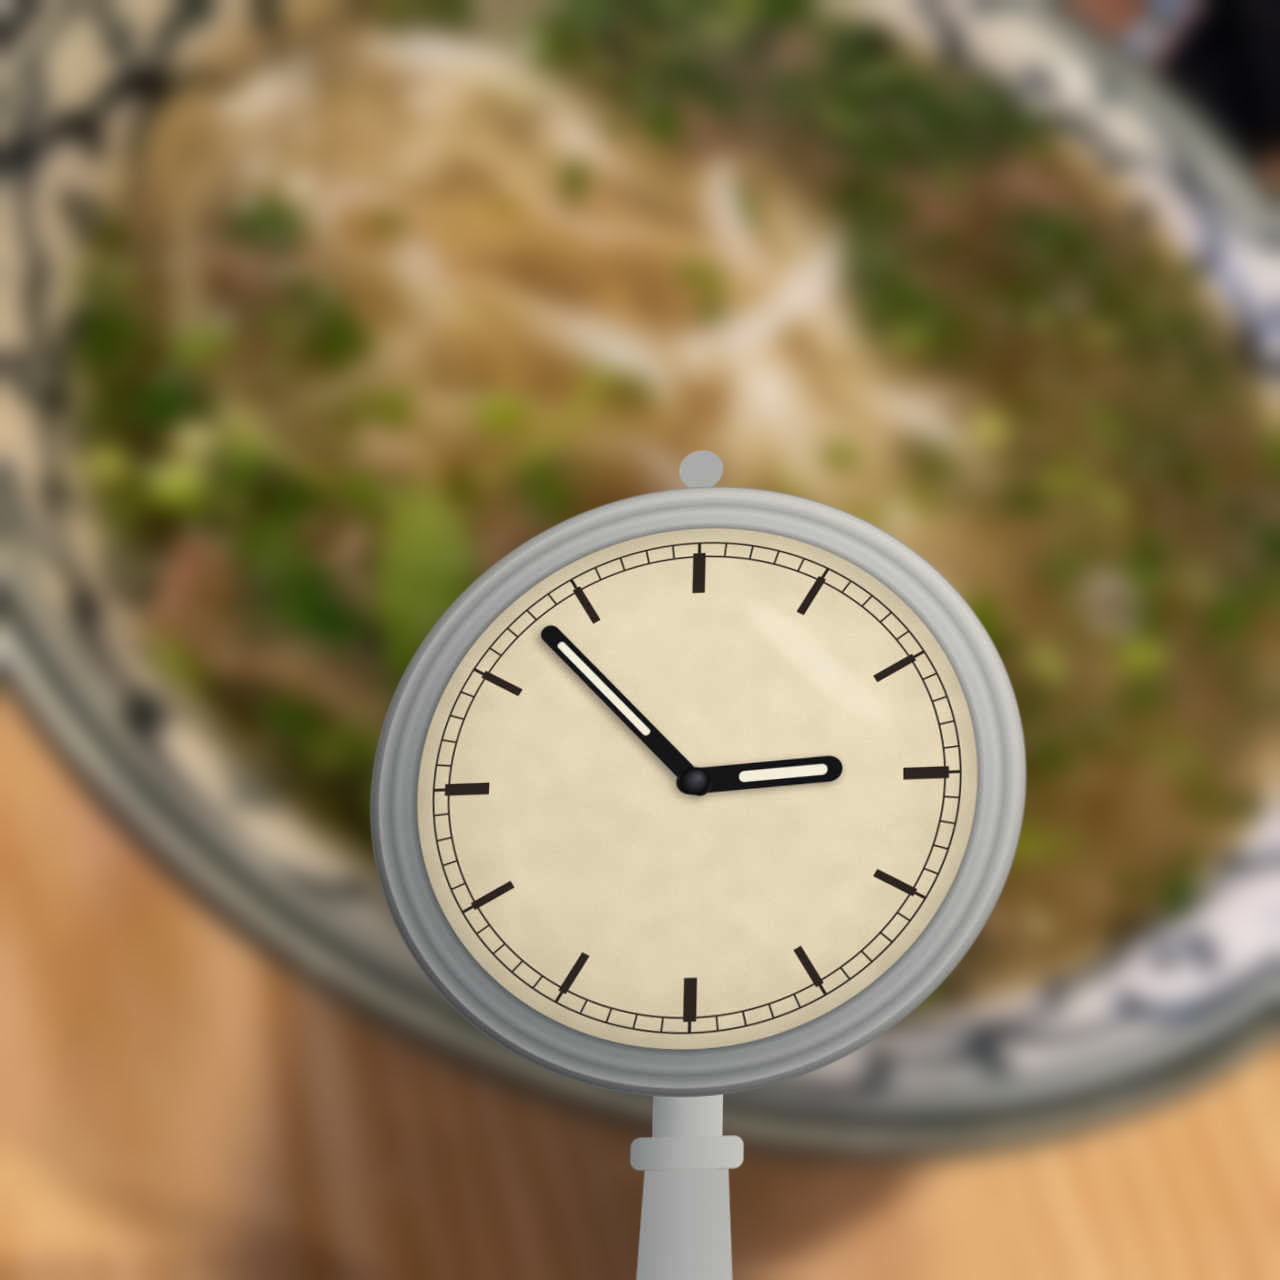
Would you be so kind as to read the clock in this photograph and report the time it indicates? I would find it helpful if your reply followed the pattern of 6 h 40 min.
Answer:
2 h 53 min
